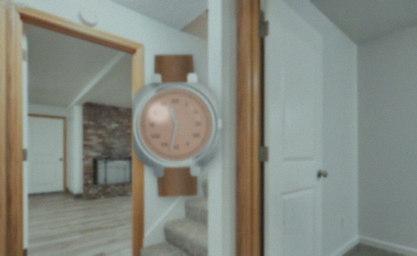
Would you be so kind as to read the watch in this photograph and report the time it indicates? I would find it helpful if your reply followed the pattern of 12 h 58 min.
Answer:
11 h 32 min
